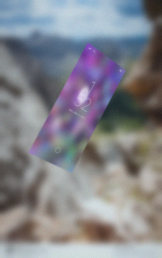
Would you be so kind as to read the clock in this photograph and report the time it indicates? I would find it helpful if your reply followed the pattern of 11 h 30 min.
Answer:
1 h 52 min
